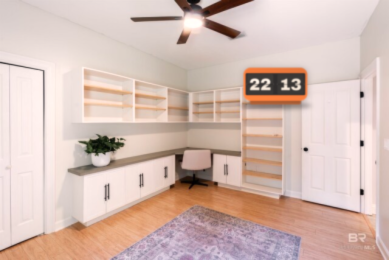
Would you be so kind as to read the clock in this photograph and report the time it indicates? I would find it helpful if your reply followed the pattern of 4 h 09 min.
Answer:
22 h 13 min
